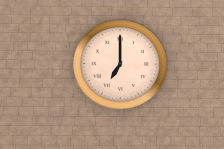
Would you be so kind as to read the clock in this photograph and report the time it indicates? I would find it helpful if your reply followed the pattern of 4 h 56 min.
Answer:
7 h 00 min
